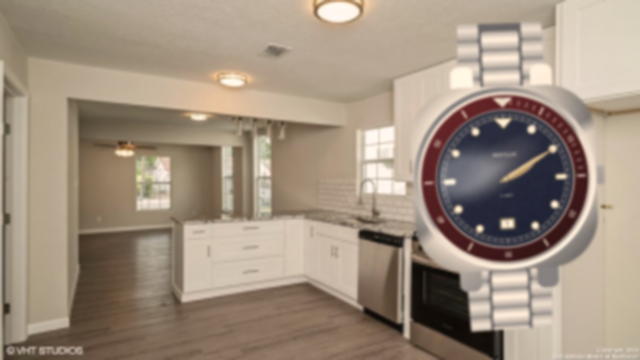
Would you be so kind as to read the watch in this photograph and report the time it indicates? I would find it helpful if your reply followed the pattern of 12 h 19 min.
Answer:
2 h 10 min
